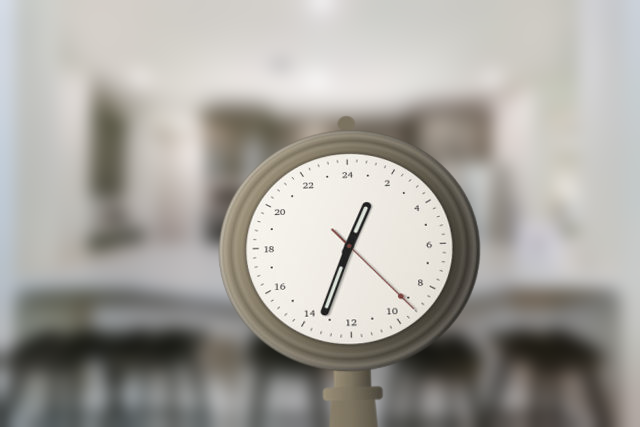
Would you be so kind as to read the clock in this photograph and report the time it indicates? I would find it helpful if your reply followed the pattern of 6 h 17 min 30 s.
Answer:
1 h 33 min 23 s
